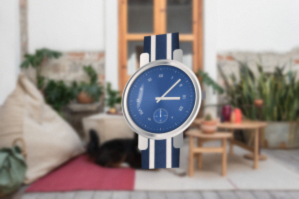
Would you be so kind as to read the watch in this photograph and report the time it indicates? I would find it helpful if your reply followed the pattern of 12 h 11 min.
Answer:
3 h 08 min
